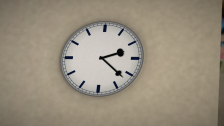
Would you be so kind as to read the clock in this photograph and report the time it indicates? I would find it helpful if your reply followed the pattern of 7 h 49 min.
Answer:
2 h 22 min
